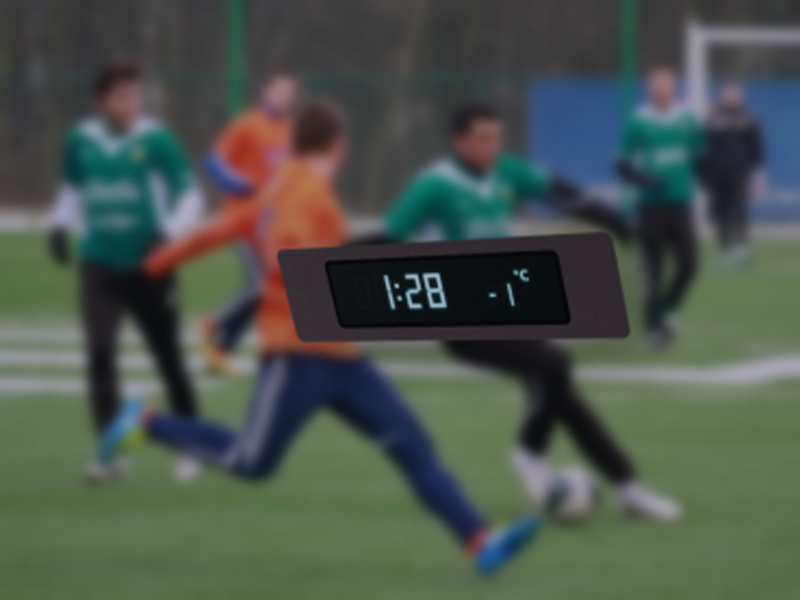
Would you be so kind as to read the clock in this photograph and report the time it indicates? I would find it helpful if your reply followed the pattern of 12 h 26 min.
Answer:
1 h 28 min
